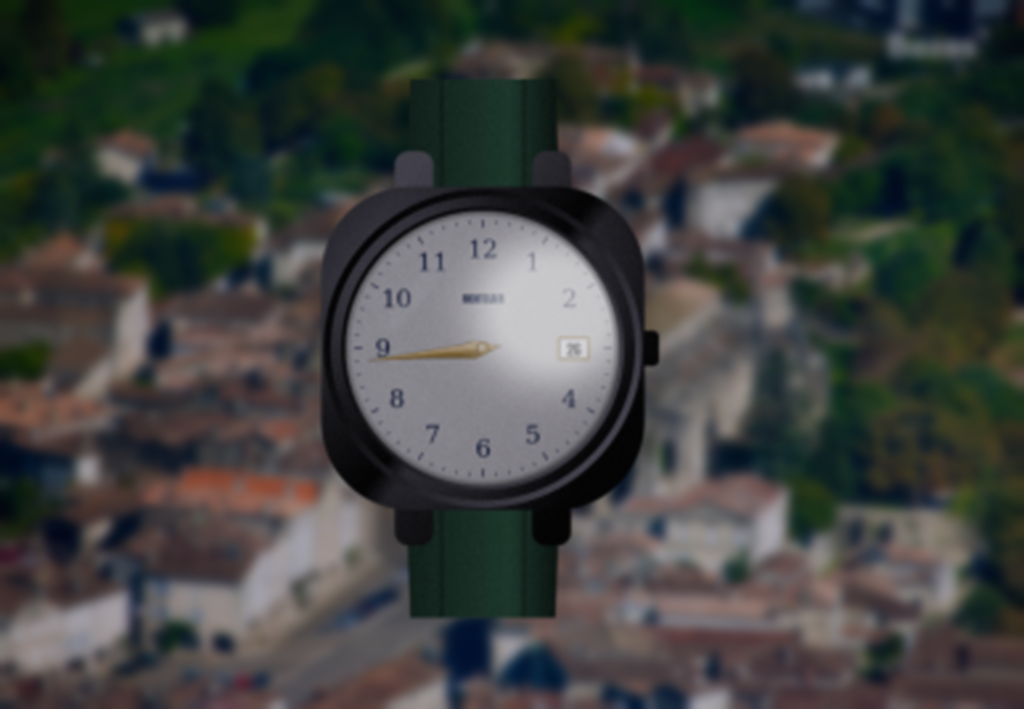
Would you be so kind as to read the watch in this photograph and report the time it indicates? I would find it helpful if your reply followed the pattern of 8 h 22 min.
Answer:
8 h 44 min
